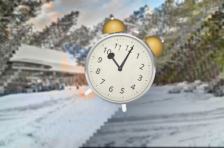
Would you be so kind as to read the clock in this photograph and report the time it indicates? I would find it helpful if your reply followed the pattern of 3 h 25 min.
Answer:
10 h 01 min
